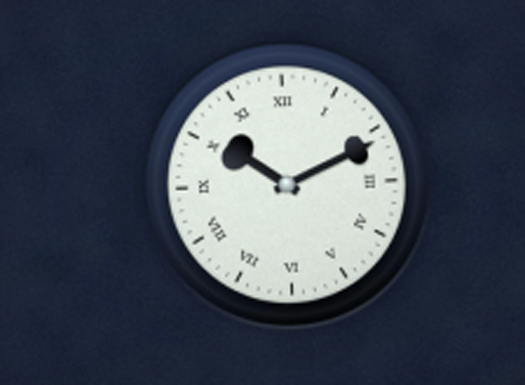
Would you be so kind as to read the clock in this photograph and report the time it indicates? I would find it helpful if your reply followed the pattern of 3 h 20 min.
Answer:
10 h 11 min
